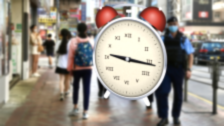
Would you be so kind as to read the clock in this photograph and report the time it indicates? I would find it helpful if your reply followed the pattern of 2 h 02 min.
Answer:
9 h 16 min
